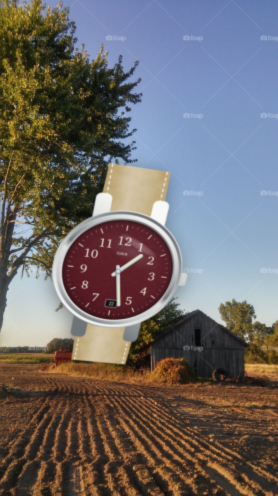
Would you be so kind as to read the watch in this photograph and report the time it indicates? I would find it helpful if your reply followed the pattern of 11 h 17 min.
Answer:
1 h 28 min
